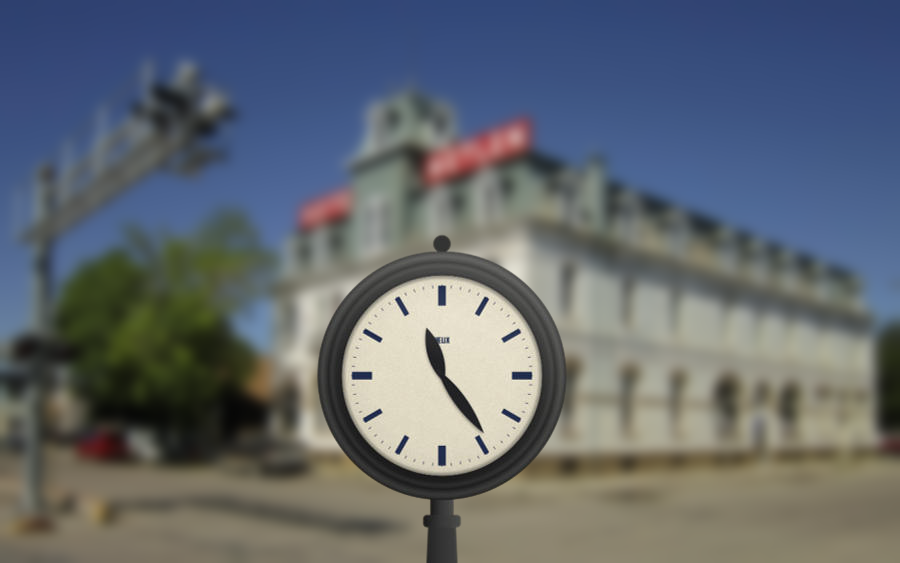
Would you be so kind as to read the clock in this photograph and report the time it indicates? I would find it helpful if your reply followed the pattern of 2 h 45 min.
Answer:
11 h 24 min
